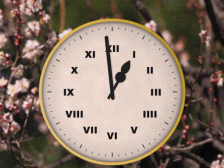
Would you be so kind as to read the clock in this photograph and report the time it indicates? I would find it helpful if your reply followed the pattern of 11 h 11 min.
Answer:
12 h 59 min
